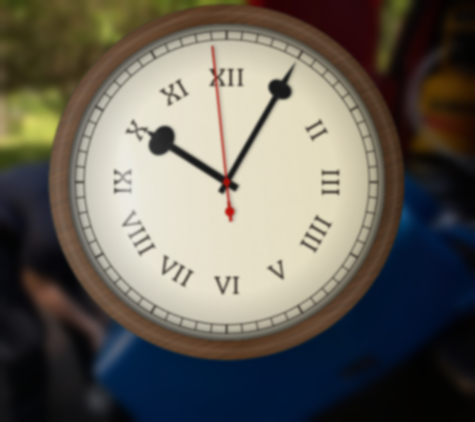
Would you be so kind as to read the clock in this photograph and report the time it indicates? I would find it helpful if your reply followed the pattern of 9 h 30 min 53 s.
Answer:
10 h 04 min 59 s
